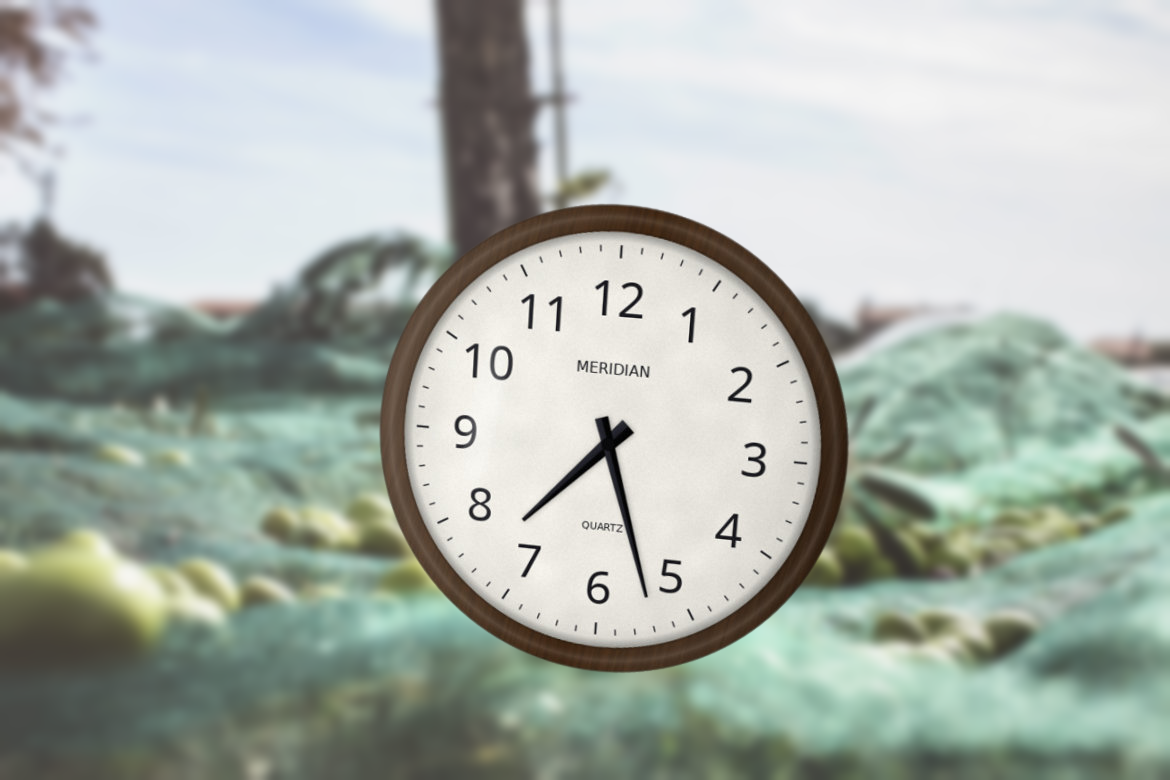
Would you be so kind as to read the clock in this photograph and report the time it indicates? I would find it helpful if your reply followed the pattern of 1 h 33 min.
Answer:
7 h 27 min
